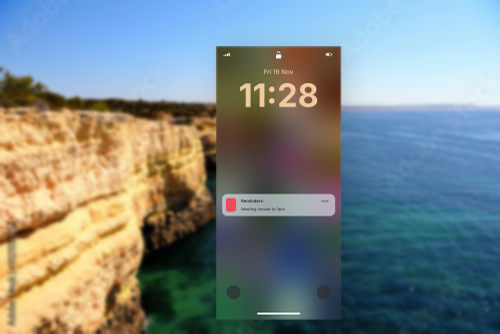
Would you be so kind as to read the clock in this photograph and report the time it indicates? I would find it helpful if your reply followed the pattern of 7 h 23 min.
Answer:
11 h 28 min
